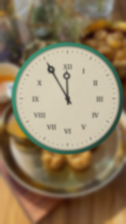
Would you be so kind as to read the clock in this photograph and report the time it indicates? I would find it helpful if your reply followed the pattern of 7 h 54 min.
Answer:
11 h 55 min
